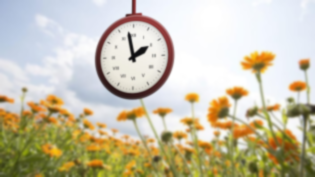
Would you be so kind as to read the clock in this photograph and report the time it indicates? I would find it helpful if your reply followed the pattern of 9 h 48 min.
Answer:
1 h 58 min
